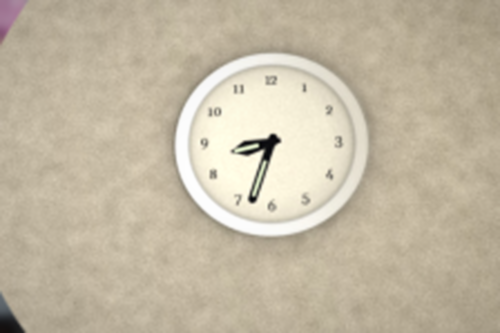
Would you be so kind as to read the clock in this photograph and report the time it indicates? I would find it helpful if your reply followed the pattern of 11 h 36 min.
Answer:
8 h 33 min
